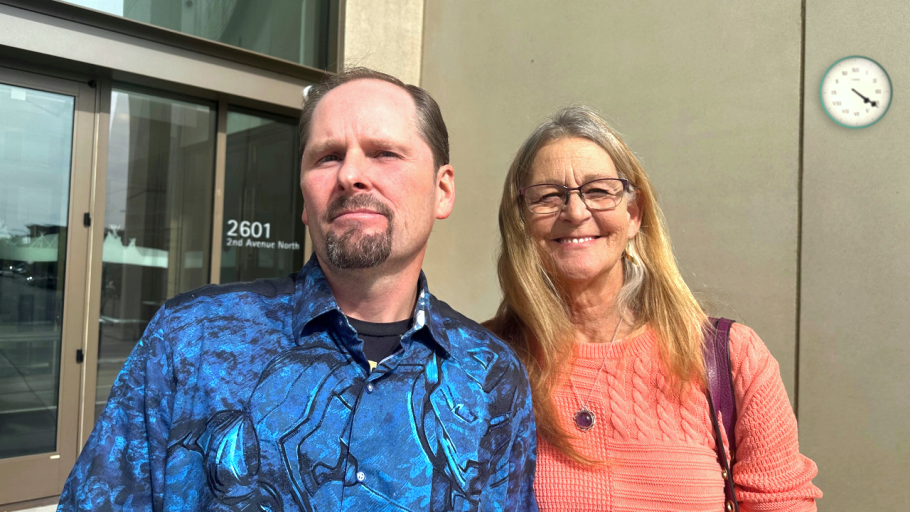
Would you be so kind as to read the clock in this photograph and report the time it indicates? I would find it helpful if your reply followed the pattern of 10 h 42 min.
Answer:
4 h 21 min
